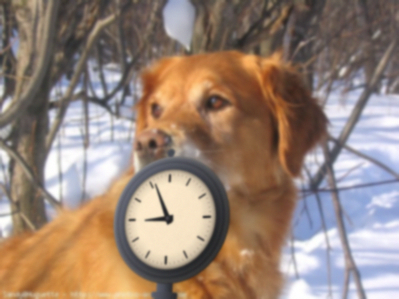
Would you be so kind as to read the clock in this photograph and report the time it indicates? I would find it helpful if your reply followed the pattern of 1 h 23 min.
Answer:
8 h 56 min
